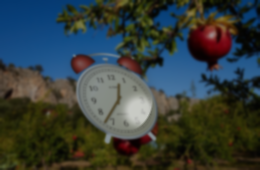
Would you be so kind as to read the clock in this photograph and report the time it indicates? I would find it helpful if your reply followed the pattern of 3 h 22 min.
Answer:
12 h 37 min
